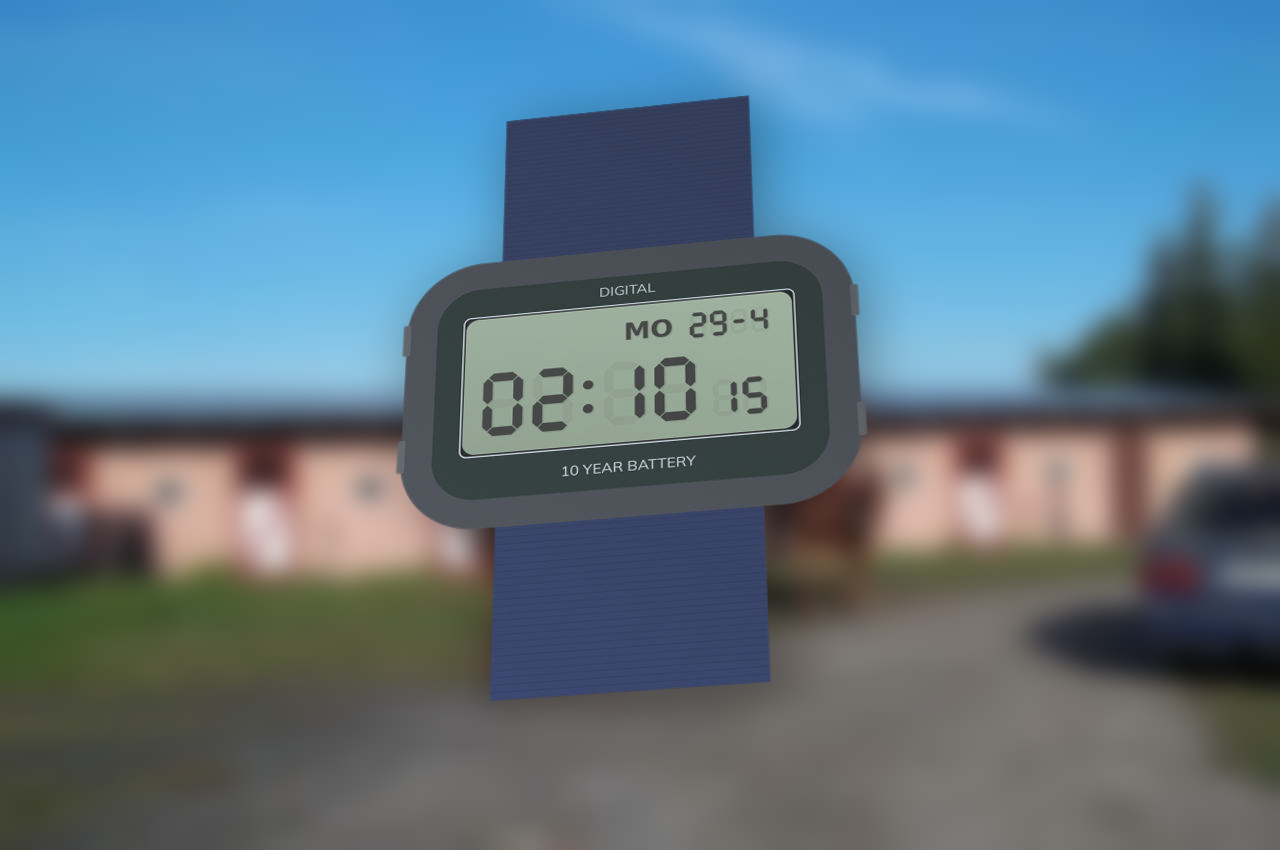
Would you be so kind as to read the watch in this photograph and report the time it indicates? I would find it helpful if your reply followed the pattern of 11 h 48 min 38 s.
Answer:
2 h 10 min 15 s
